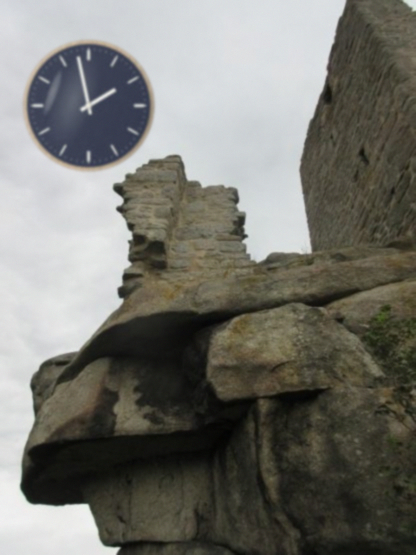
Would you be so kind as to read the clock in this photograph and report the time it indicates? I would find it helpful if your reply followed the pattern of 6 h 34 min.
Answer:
1 h 58 min
